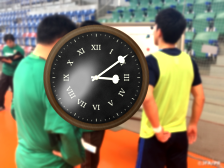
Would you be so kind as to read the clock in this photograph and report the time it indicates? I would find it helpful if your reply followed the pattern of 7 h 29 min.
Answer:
3 h 09 min
